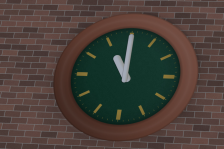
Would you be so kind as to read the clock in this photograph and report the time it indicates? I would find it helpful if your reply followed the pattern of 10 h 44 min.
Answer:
11 h 00 min
